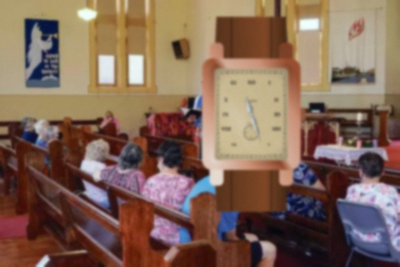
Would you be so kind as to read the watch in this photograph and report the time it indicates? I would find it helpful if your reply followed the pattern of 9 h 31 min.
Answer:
11 h 27 min
